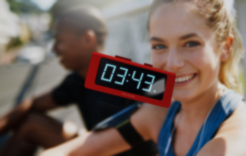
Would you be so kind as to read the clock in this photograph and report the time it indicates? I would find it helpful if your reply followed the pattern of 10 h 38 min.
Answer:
3 h 43 min
